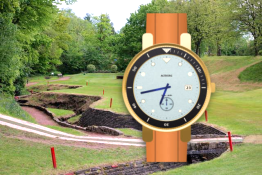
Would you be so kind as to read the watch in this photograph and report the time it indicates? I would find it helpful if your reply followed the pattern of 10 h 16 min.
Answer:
6 h 43 min
